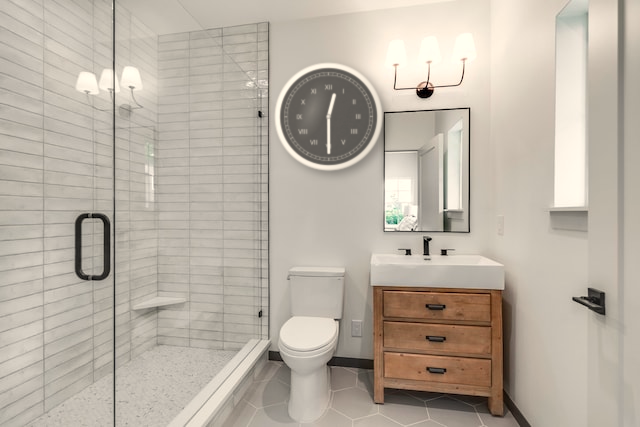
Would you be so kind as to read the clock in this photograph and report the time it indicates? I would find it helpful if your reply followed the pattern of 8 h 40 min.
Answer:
12 h 30 min
